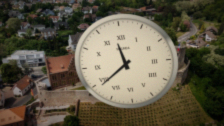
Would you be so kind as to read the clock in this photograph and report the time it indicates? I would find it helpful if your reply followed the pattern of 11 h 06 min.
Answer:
11 h 39 min
